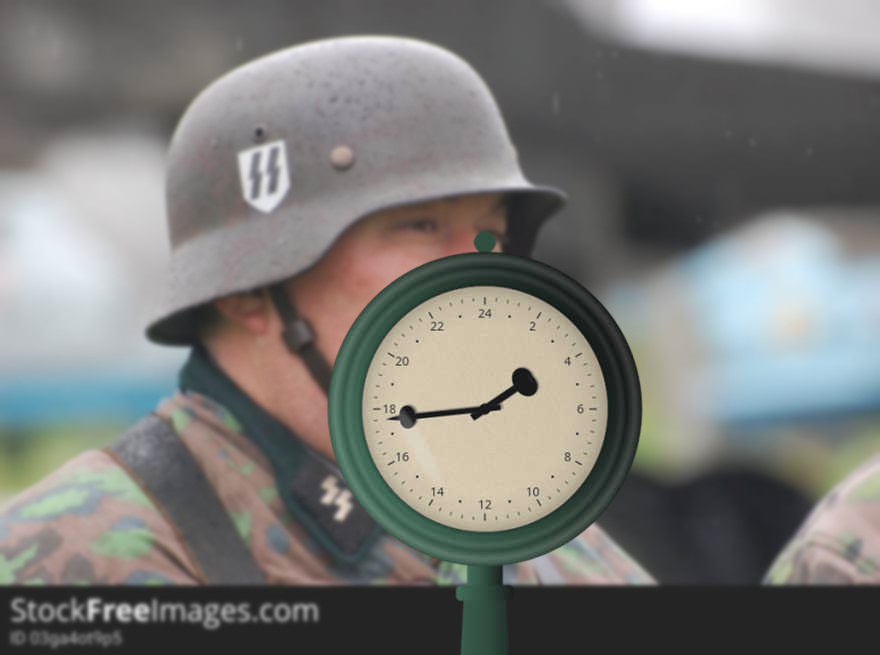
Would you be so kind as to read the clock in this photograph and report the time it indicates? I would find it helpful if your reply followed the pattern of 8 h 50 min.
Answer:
3 h 44 min
